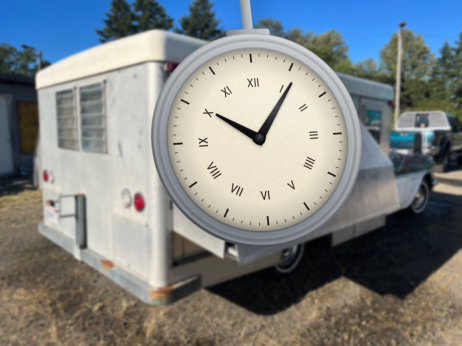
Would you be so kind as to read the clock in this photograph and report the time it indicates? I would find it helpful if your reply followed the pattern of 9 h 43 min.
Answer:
10 h 06 min
